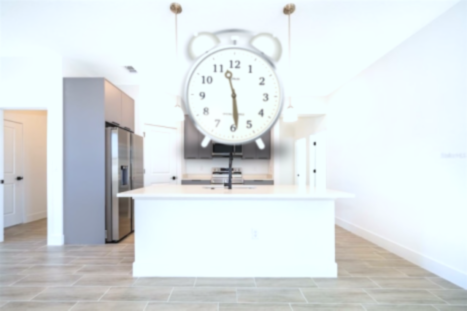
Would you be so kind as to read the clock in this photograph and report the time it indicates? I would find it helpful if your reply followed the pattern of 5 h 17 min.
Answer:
11 h 29 min
